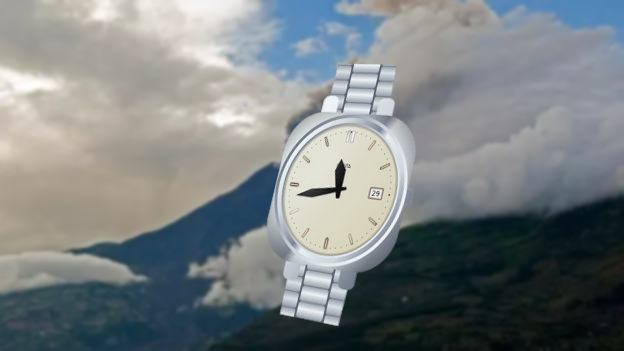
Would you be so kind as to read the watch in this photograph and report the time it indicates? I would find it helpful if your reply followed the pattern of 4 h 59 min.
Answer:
11 h 43 min
